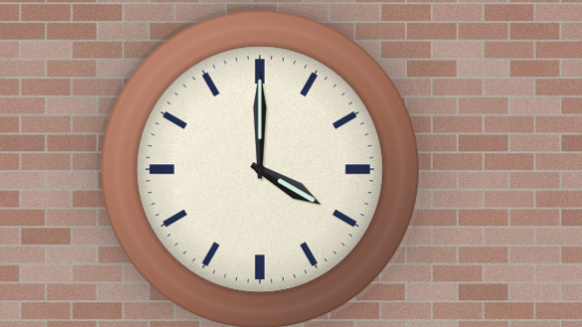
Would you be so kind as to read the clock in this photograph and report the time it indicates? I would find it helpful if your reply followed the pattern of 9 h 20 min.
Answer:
4 h 00 min
